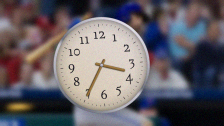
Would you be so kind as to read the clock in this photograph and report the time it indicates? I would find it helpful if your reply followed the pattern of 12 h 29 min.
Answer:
3 h 35 min
